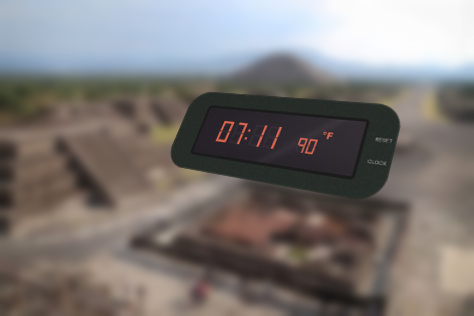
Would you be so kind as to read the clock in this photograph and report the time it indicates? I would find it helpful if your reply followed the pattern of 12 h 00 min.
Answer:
7 h 11 min
